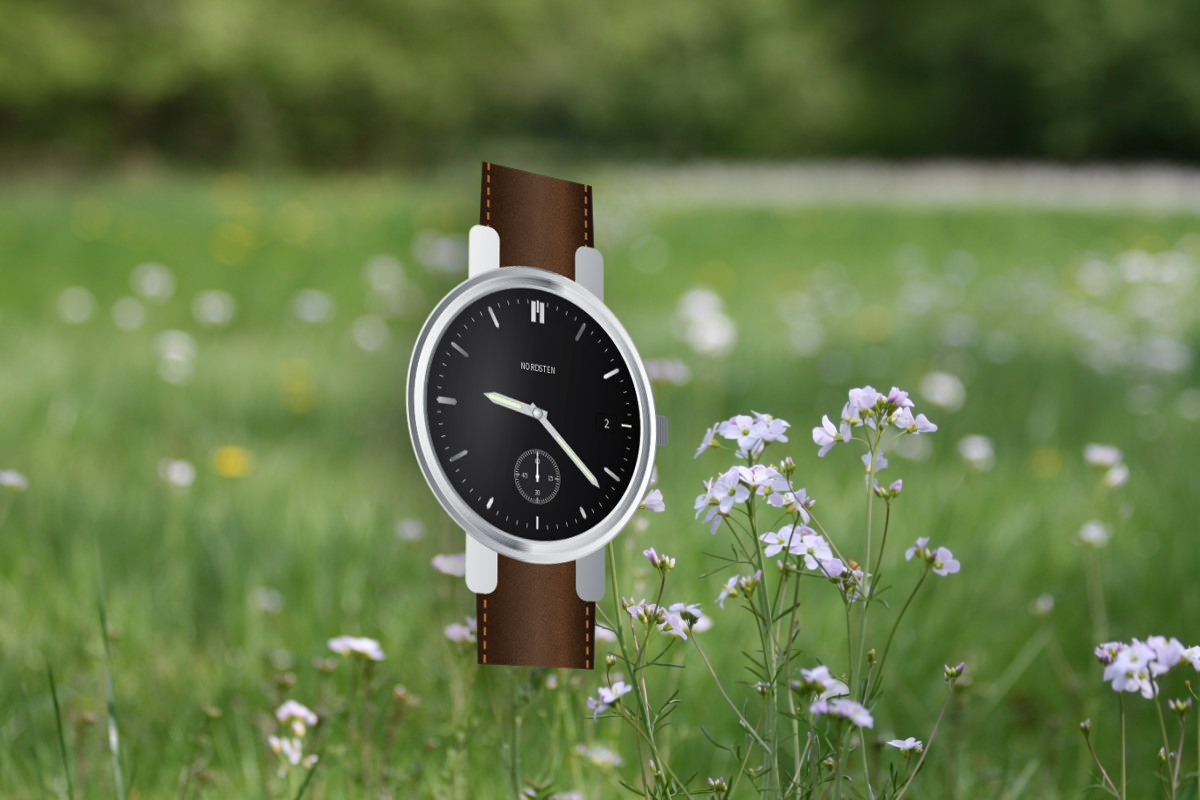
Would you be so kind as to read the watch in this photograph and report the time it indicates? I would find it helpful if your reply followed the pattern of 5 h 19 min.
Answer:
9 h 22 min
